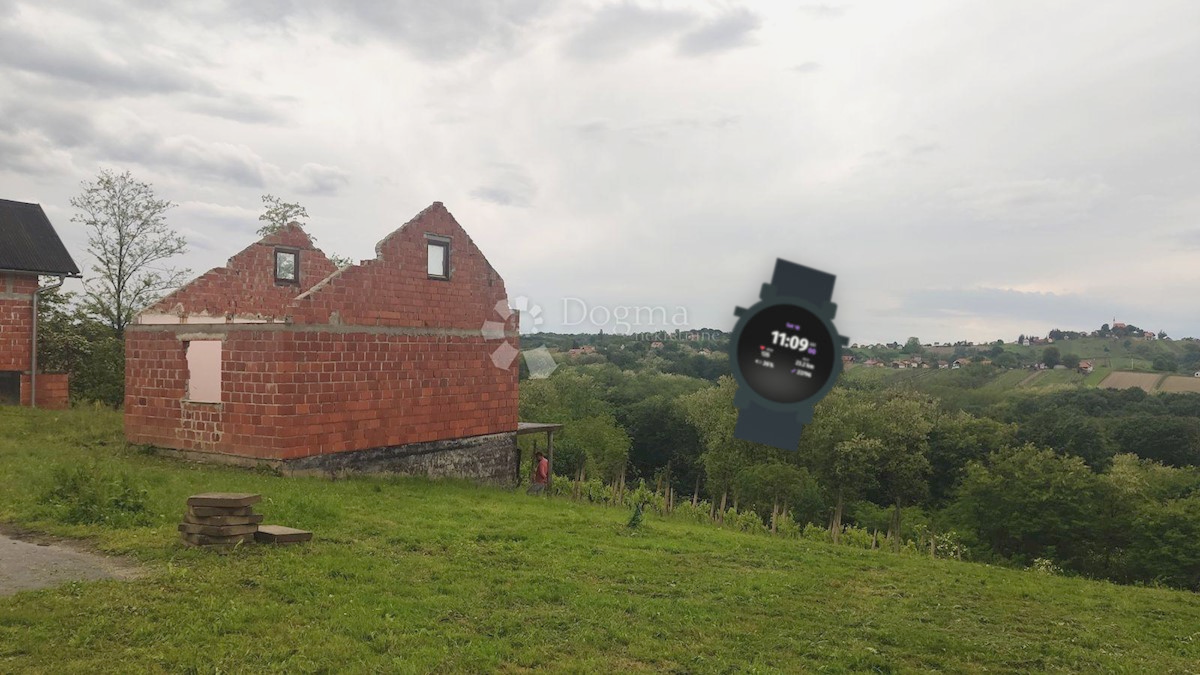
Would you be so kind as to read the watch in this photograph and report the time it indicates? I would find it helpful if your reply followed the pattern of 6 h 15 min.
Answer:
11 h 09 min
